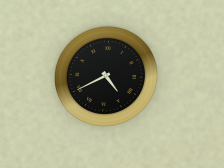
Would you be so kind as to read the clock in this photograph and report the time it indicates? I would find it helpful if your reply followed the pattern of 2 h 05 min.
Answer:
4 h 40 min
